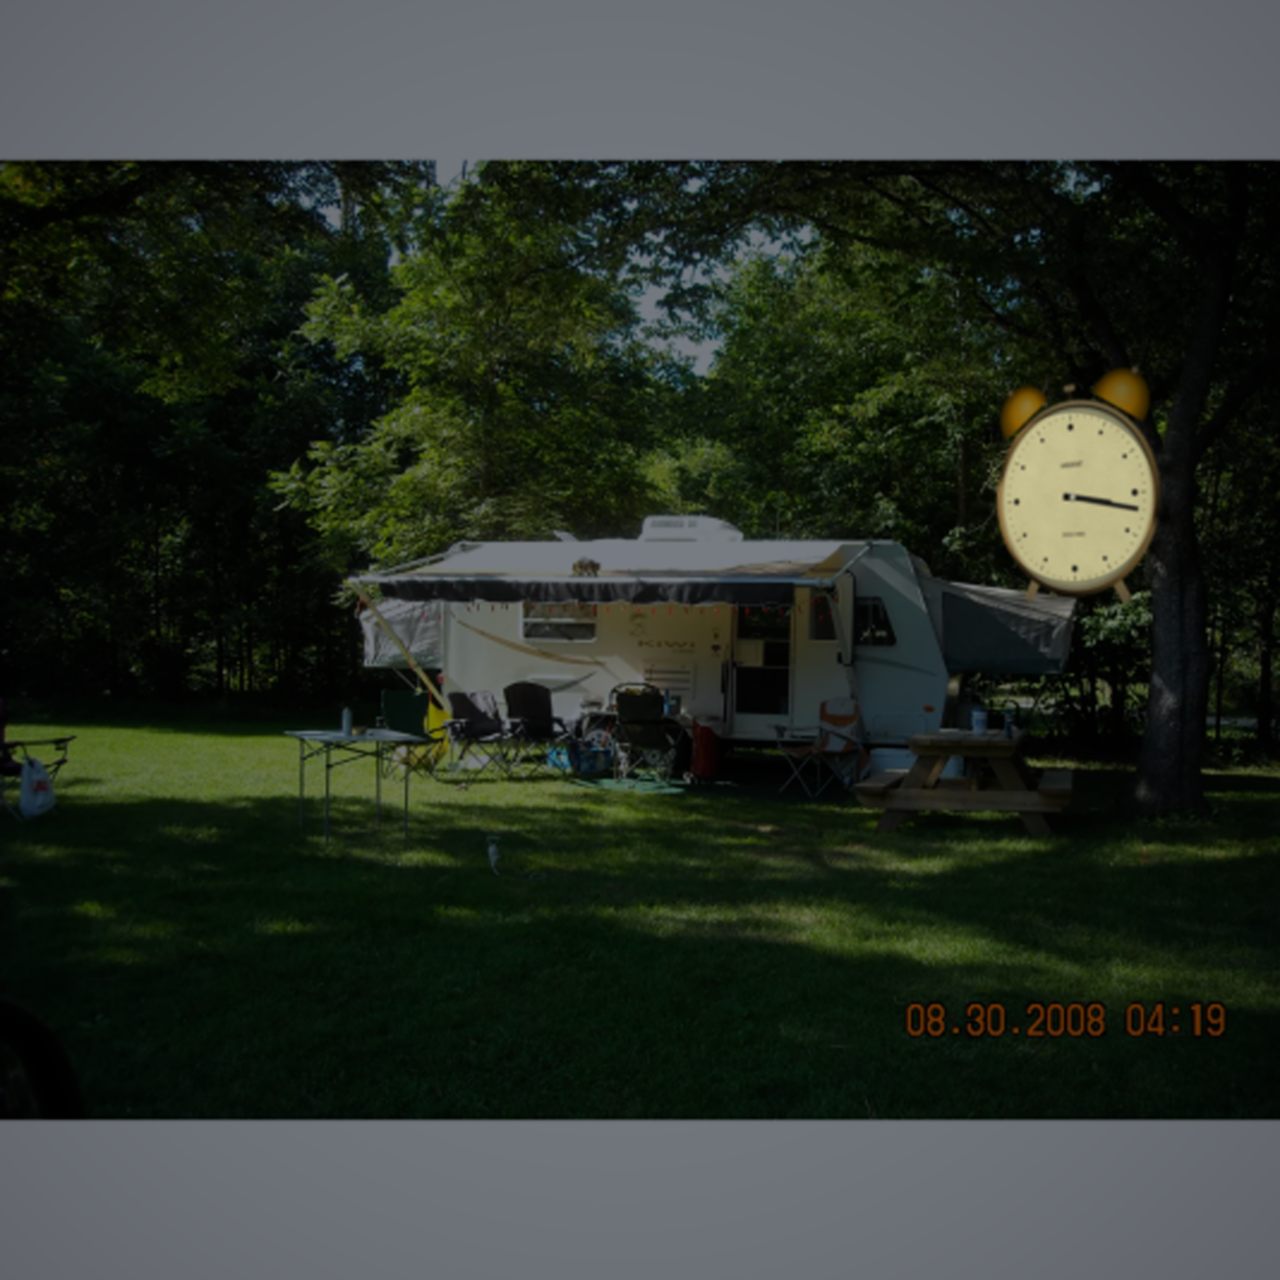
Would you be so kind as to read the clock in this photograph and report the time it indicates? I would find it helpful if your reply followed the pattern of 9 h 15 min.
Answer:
3 h 17 min
